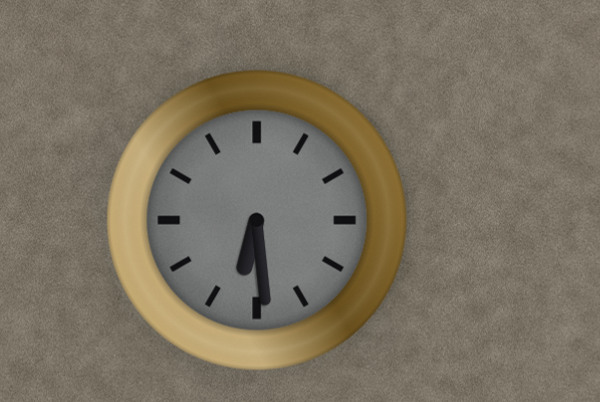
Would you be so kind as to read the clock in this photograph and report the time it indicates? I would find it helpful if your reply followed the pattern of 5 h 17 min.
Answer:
6 h 29 min
